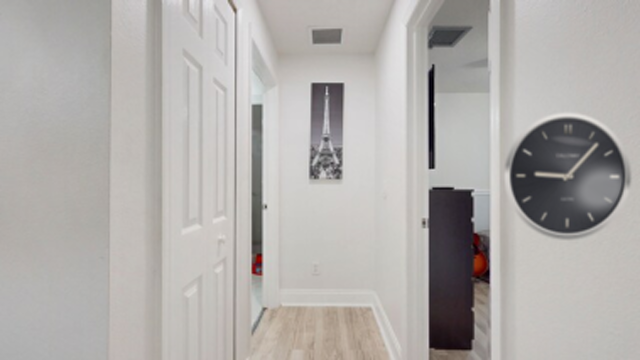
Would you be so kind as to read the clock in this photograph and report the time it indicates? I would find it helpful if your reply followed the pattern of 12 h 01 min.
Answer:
9 h 07 min
